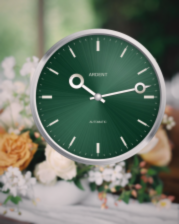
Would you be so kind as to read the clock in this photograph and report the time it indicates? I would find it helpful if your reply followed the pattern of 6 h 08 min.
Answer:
10 h 13 min
